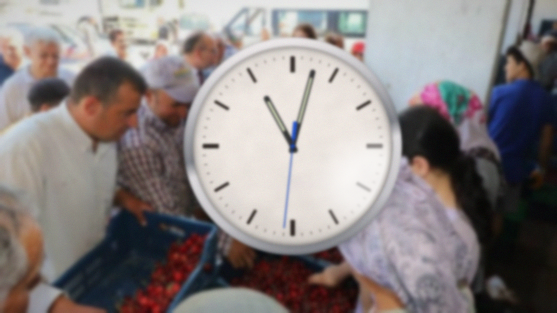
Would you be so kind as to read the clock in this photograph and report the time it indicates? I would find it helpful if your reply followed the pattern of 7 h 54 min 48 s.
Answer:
11 h 02 min 31 s
